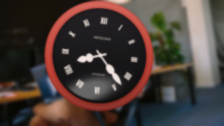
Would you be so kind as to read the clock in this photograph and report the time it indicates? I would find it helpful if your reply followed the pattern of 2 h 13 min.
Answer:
8 h 23 min
